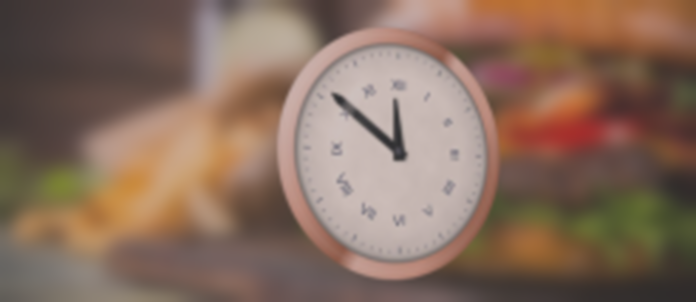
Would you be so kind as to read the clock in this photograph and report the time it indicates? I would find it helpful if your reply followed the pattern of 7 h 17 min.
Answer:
11 h 51 min
